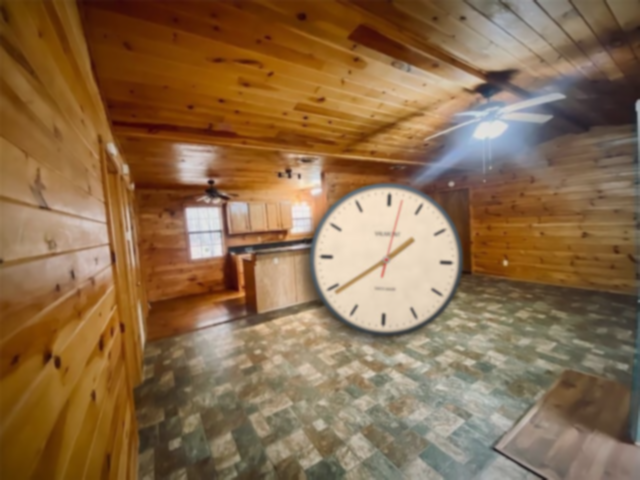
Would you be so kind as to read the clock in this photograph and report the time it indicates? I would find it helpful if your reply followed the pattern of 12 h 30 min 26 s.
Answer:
1 h 39 min 02 s
